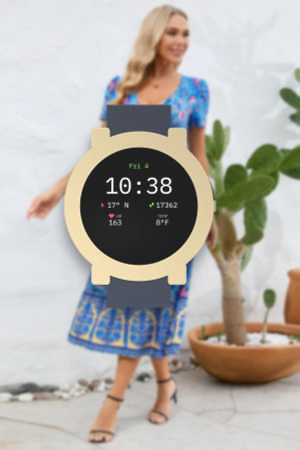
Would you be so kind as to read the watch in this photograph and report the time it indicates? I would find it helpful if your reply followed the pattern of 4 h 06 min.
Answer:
10 h 38 min
